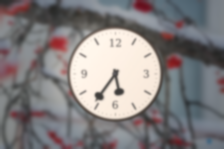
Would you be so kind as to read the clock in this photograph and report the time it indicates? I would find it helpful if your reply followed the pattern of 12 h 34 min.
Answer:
5 h 36 min
